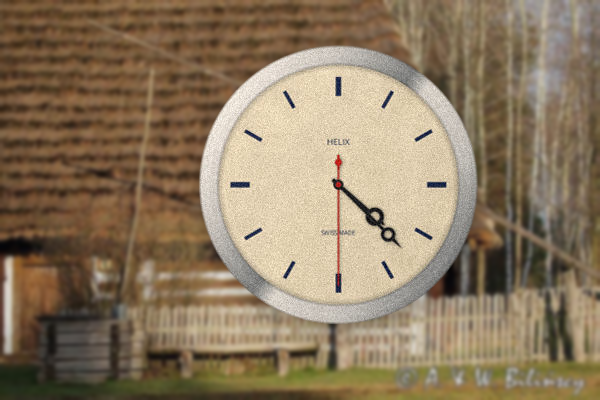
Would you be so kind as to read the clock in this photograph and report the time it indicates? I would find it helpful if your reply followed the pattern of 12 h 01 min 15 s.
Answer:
4 h 22 min 30 s
